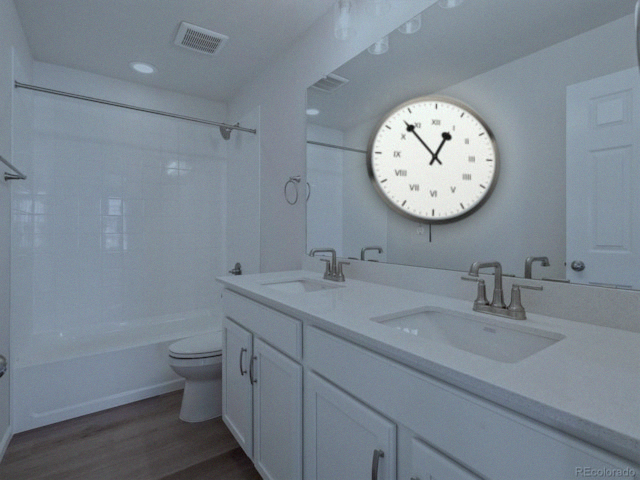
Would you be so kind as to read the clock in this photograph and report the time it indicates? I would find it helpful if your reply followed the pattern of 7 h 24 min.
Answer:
12 h 53 min
